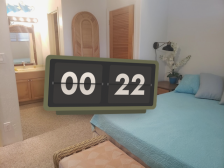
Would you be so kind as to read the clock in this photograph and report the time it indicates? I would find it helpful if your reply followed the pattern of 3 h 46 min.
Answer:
0 h 22 min
